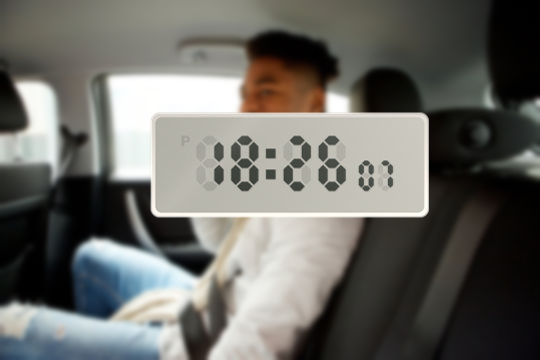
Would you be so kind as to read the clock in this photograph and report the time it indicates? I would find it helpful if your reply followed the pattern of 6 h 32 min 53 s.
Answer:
18 h 26 min 07 s
